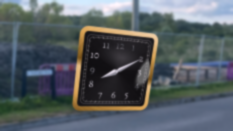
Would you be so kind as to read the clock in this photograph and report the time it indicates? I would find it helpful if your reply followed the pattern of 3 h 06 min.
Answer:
8 h 10 min
